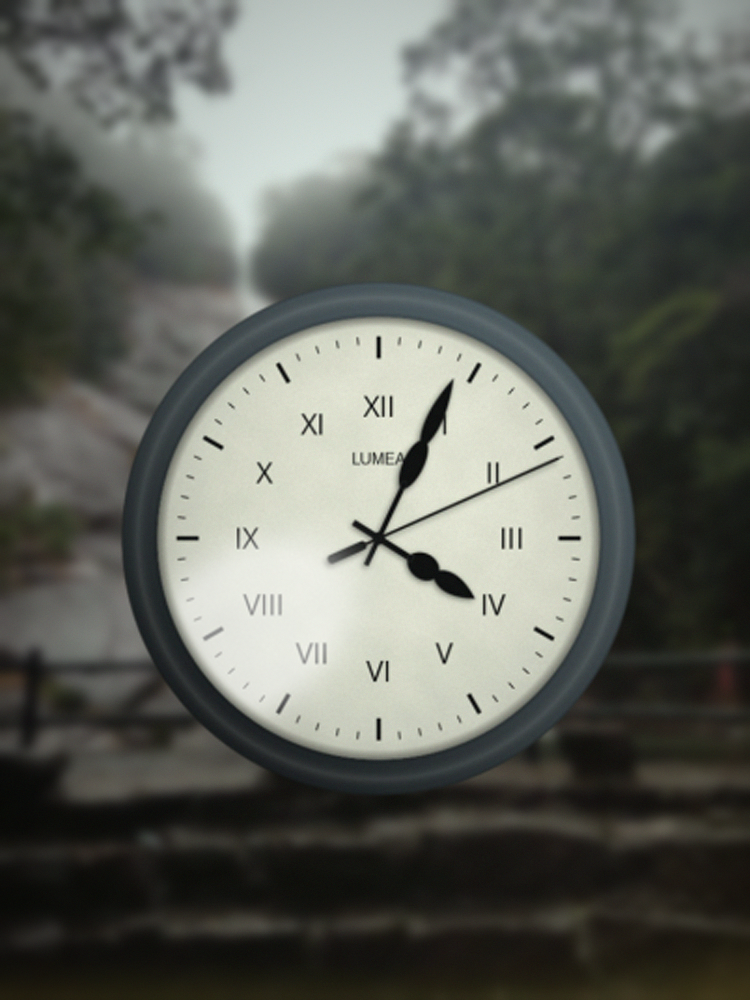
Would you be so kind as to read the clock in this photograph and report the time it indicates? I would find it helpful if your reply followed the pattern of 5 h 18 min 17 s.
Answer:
4 h 04 min 11 s
